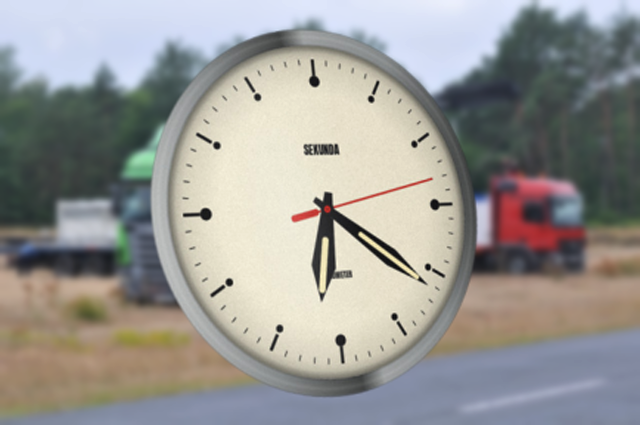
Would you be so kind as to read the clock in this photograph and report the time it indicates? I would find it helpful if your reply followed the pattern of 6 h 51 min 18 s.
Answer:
6 h 21 min 13 s
